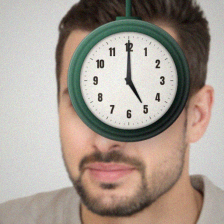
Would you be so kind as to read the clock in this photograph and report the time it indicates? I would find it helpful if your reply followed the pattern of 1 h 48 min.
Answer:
5 h 00 min
